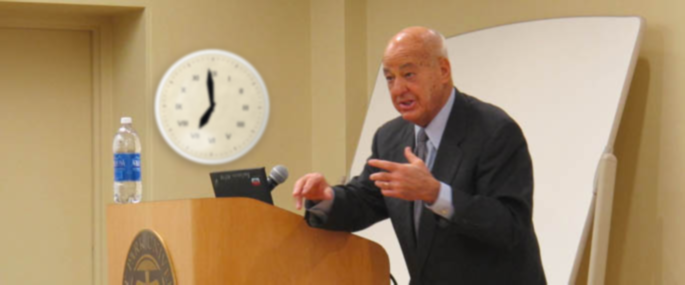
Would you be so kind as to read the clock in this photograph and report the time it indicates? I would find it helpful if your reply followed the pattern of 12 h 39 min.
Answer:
6 h 59 min
